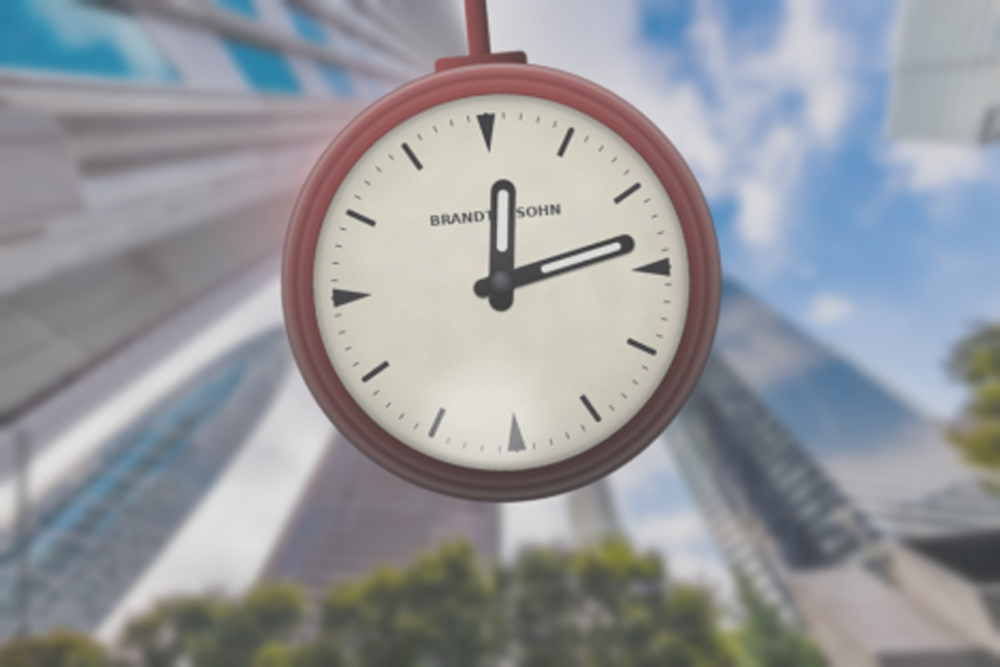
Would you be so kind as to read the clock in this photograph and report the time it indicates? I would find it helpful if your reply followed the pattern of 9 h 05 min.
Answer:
12 h 13 min
